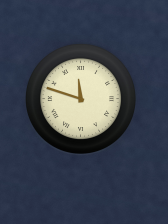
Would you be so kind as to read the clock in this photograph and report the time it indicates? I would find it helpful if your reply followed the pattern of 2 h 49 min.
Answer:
11 h 48 min
